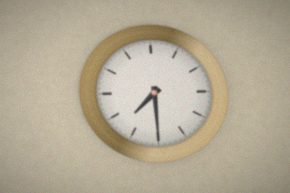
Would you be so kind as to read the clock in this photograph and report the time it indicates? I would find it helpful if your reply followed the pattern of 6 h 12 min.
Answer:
7 h 30 min
